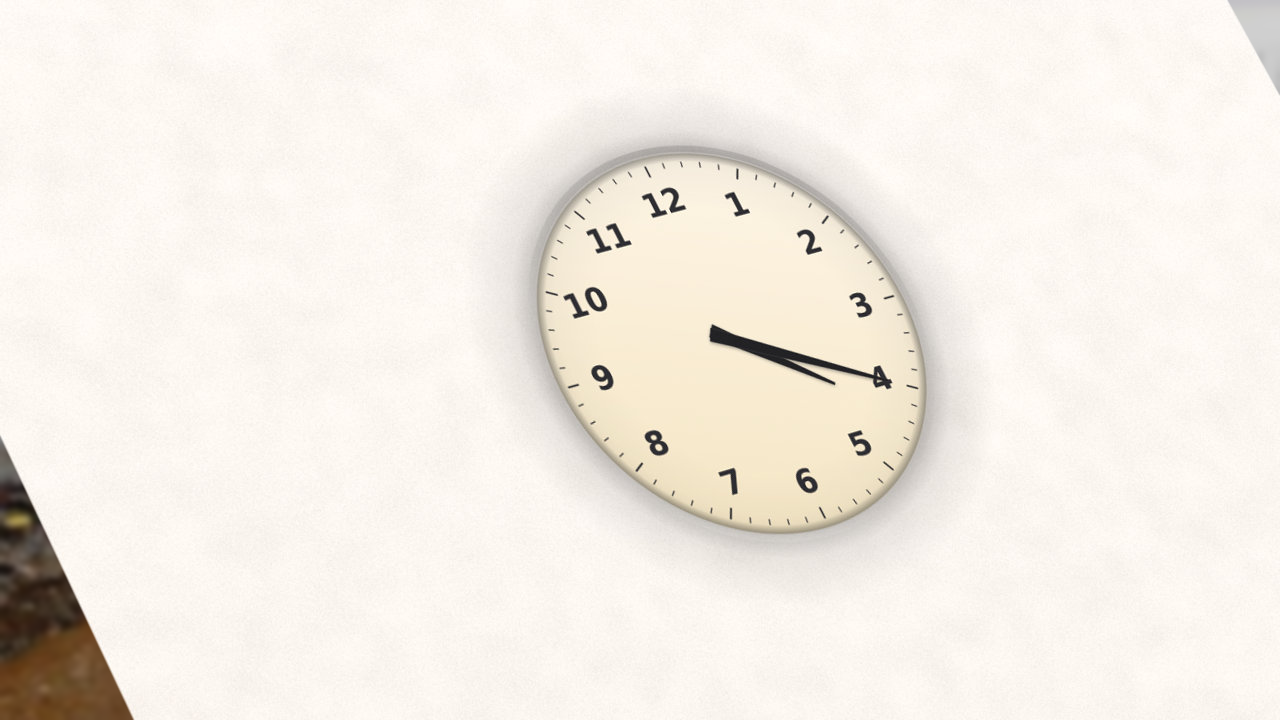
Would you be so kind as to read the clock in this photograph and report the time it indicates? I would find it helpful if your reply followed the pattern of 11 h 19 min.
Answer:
4 h 20 min
